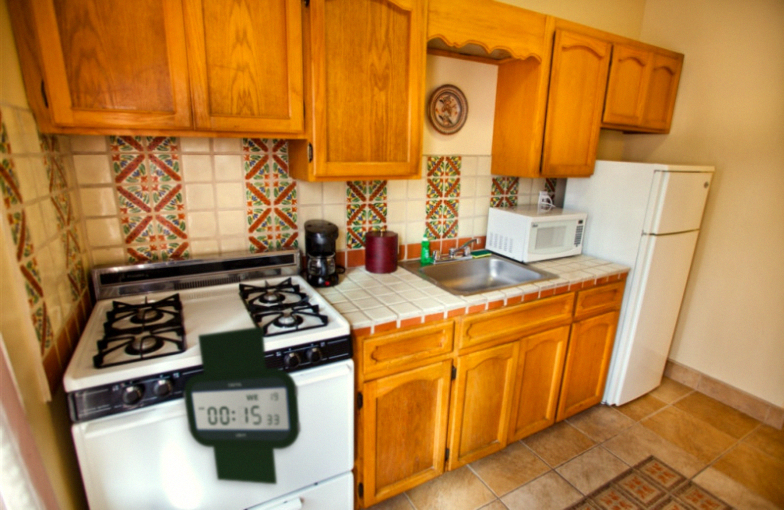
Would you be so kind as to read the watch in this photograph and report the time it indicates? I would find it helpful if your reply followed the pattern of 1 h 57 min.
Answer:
0 h 15 min
